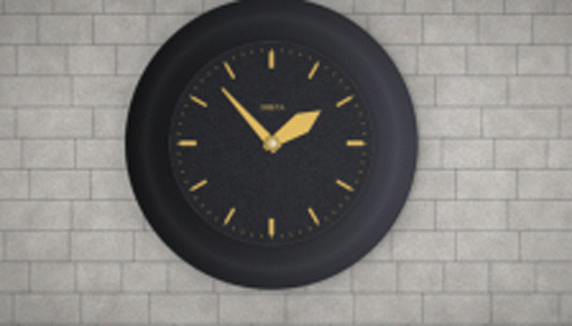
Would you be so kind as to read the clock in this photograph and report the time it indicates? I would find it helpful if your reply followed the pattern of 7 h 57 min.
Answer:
1 h 53 min
